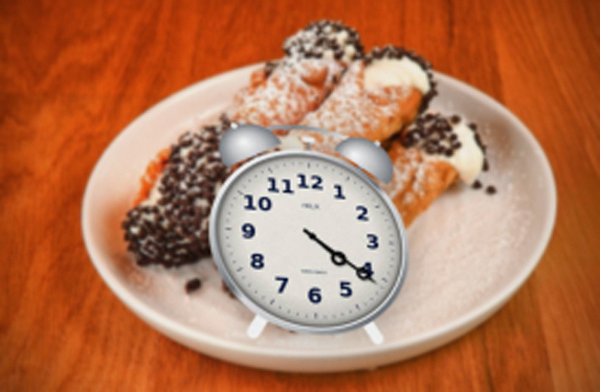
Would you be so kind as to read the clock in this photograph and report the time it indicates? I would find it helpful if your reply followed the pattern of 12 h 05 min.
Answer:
4 h 21 min
